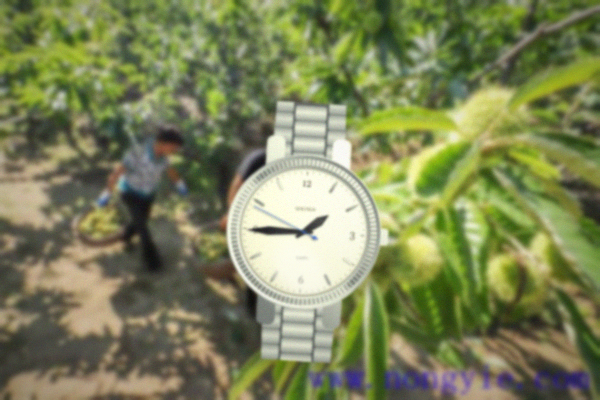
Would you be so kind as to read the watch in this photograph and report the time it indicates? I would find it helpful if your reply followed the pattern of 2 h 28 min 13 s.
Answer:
1 h 44 min 49 s
